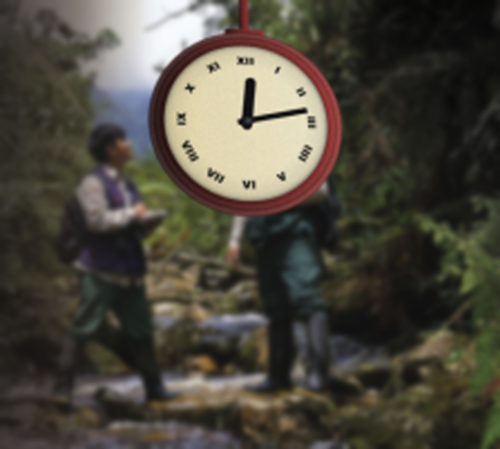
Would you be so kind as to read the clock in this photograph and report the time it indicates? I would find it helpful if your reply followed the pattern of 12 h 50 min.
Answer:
12 h 13 min
